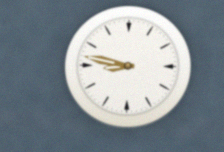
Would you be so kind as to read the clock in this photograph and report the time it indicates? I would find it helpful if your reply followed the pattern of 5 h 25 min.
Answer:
8 h 47 min
